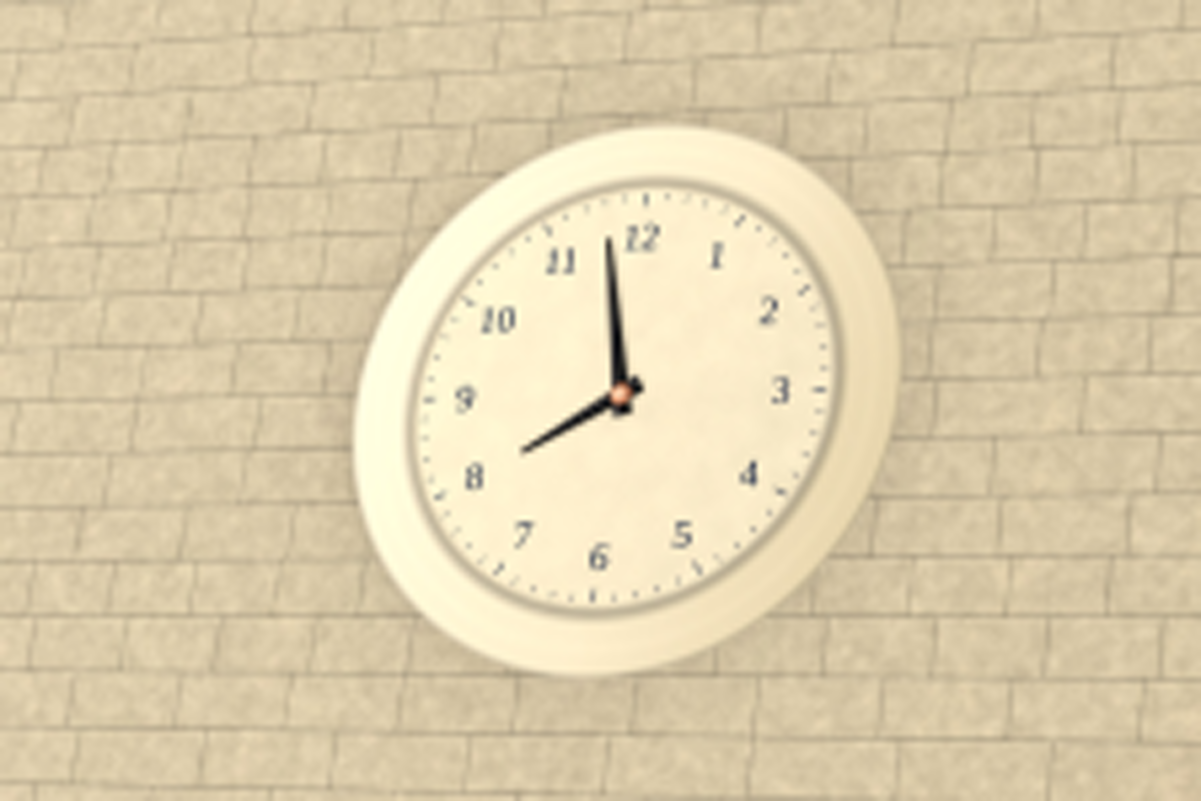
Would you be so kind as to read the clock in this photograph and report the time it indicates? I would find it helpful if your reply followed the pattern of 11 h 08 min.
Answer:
7 h 58 min
